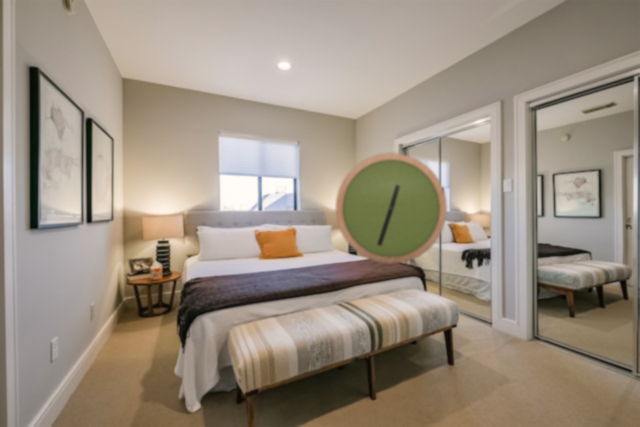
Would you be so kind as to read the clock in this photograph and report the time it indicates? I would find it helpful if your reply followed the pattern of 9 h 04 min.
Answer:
12 h 33 min
